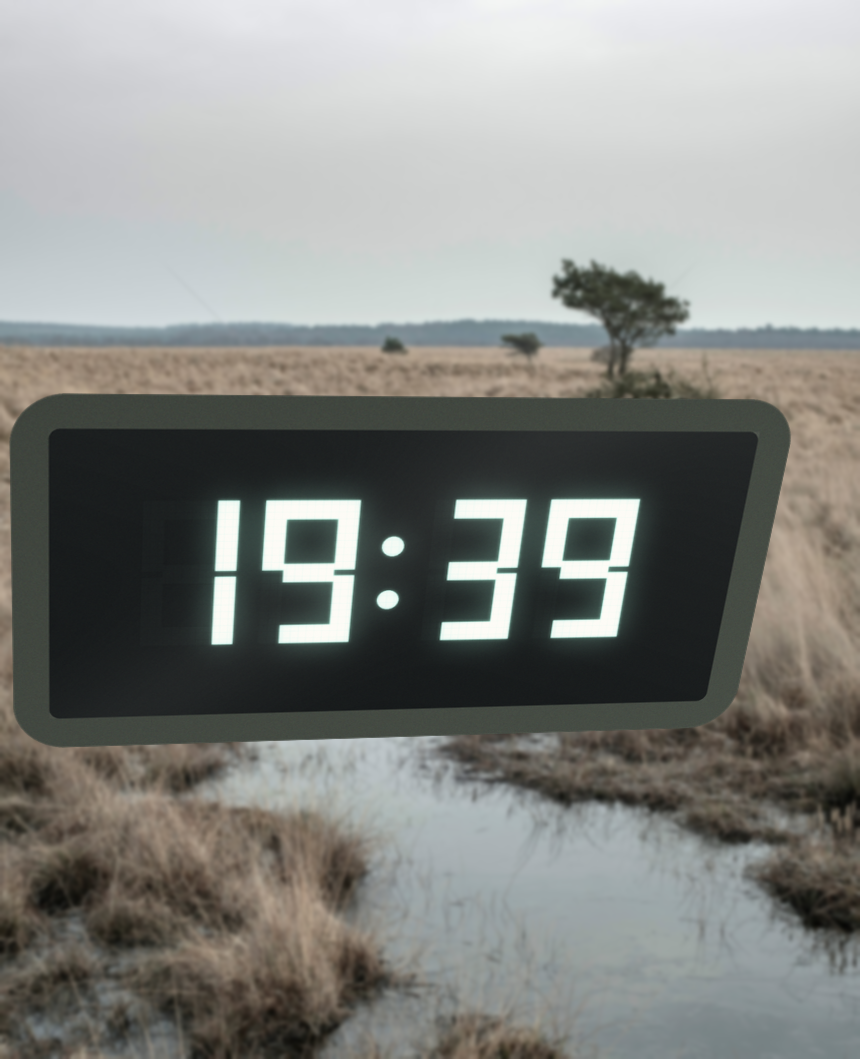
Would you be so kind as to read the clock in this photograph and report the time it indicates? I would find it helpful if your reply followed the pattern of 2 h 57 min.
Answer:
19 h 39 min
